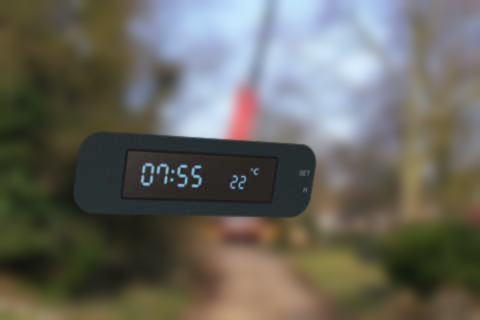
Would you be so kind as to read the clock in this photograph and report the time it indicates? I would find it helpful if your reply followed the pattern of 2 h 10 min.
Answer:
7 h 55 min
